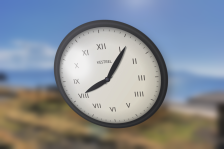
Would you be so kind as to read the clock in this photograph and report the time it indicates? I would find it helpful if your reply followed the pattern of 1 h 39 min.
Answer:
8 h 06 min
